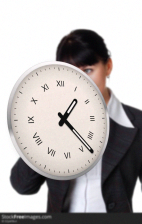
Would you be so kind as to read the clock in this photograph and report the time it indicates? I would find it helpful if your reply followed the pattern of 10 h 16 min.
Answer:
1 h 23 min
